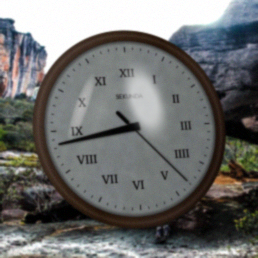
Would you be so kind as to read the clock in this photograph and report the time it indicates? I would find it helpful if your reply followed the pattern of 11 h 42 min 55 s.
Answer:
8 h 43 min 23 s
